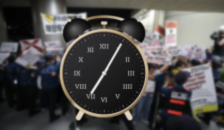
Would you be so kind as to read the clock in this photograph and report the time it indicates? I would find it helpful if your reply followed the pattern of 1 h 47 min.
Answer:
7 h 05 min
